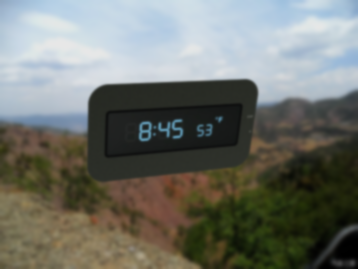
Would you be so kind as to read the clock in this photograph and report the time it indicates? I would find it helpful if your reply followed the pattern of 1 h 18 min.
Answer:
8 h 45 min
